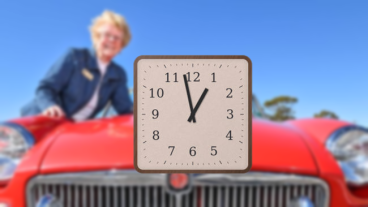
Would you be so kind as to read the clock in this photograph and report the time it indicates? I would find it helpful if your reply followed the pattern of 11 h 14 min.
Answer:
12 h 58 min
